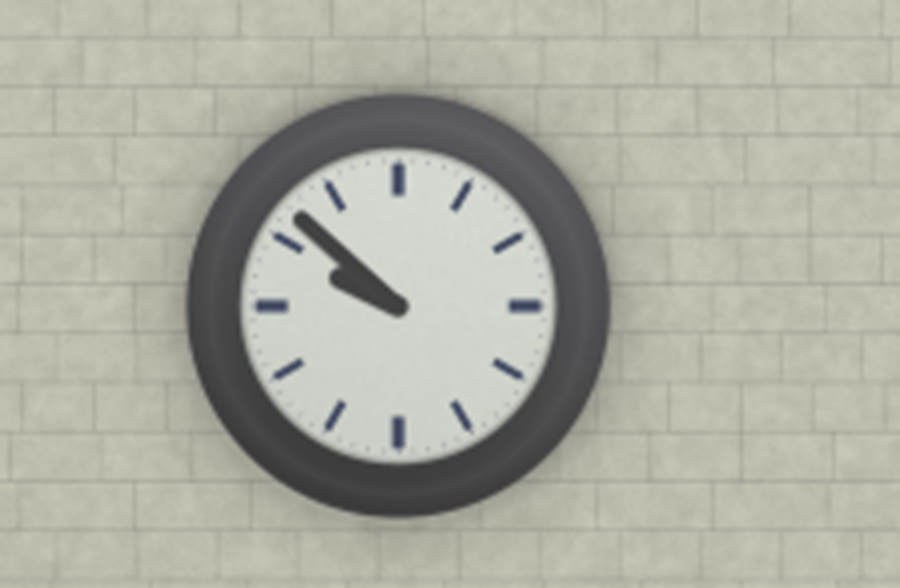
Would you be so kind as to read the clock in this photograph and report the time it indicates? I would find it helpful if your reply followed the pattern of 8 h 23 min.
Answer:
9 h 52 min
